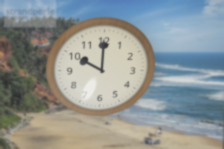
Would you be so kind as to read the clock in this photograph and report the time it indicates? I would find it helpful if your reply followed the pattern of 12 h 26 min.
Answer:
10 h 00 min
